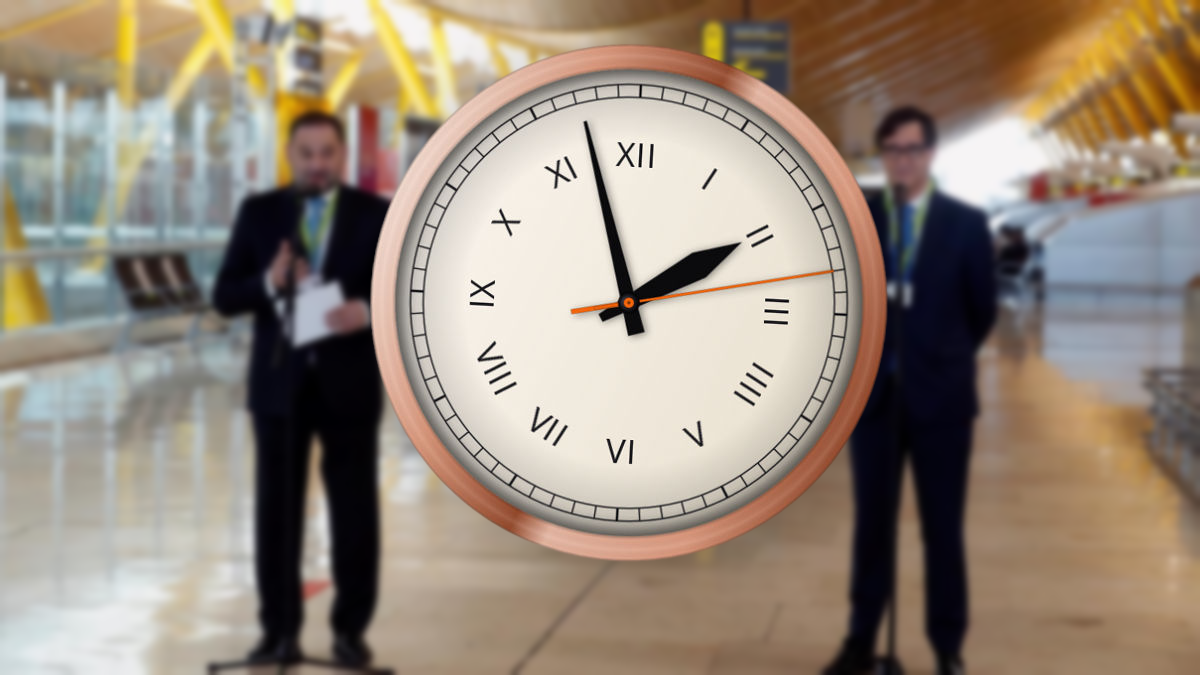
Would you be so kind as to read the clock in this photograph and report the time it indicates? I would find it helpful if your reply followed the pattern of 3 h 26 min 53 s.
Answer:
1 h 57 min 13 s
